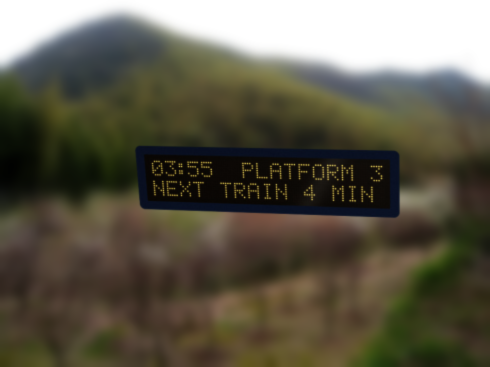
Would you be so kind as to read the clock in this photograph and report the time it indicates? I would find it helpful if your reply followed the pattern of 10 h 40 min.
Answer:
3 h 55 min
